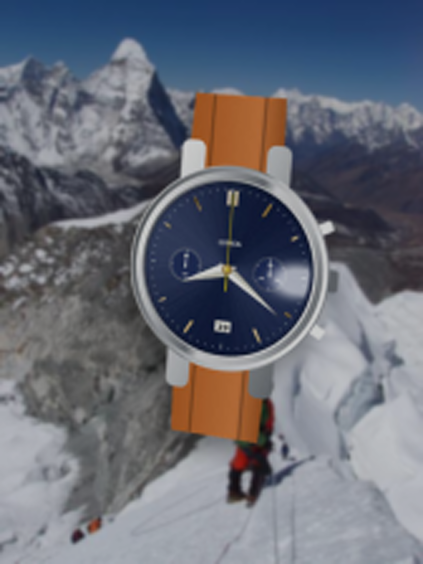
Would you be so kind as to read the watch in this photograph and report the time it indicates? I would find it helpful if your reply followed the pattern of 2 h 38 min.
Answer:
8 h 21 min
